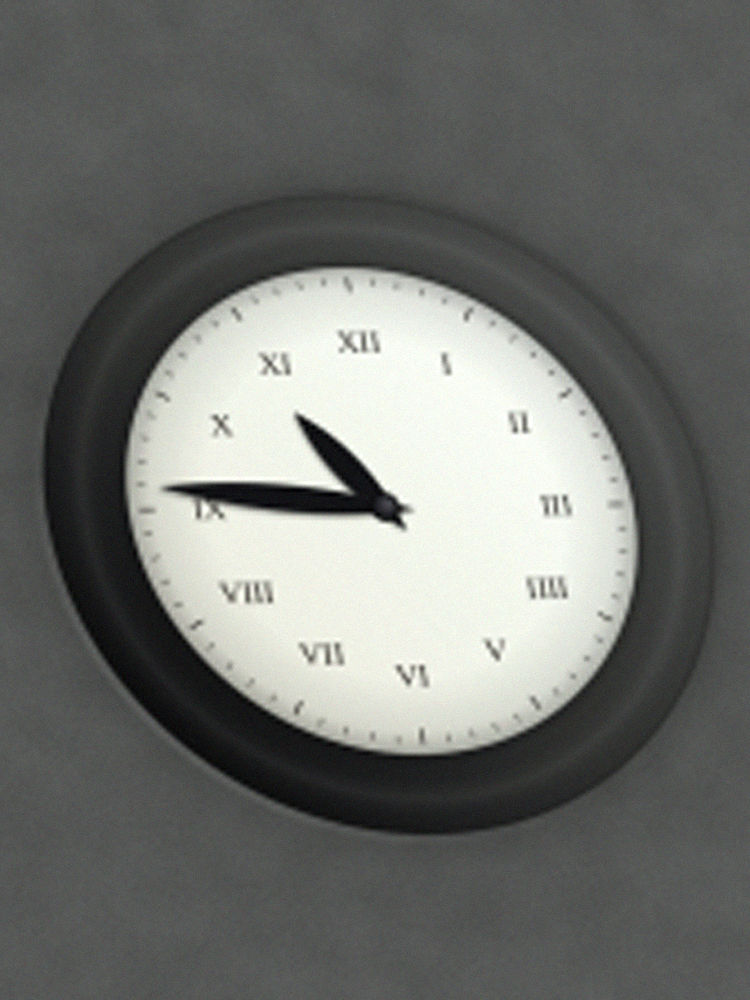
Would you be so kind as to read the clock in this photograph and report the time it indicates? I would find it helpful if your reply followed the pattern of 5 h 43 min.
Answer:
10 h 46 min
